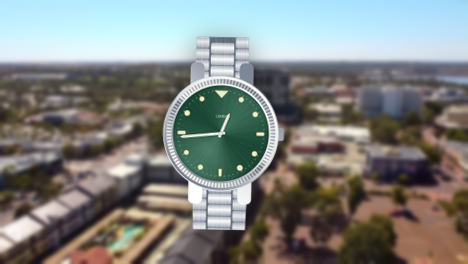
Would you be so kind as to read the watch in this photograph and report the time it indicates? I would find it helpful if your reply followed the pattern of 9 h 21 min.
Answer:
12 h 44 min
